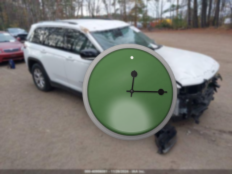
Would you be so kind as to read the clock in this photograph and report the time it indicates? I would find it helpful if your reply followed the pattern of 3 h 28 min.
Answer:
12 h 15 min
